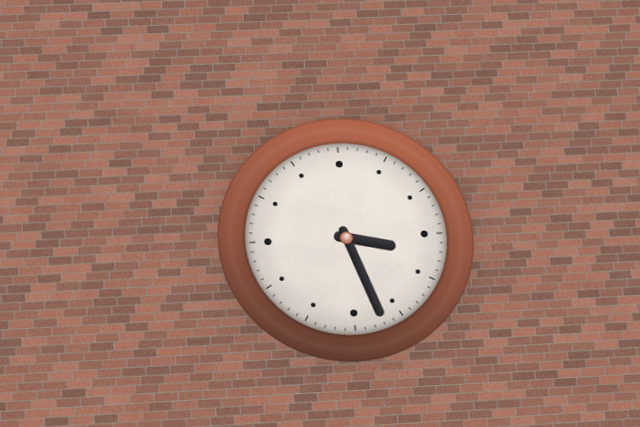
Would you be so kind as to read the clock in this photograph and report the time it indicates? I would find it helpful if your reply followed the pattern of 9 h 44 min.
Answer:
3 h 27 min
